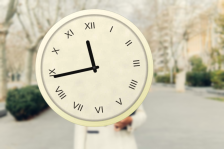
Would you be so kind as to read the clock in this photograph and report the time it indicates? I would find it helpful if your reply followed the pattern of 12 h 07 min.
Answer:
11 h 44 min
